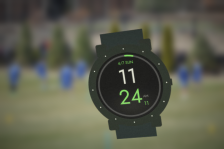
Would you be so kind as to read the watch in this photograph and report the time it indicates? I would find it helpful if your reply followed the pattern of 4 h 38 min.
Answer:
11 h 24 min
